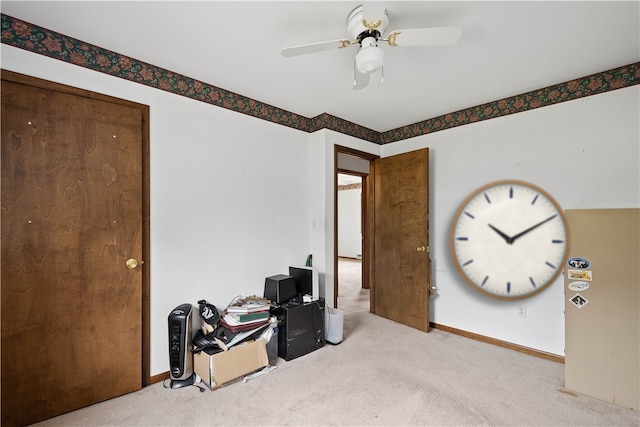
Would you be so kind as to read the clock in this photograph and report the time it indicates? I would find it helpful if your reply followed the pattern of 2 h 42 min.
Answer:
10 h 10 min
